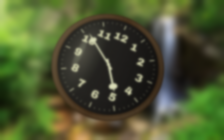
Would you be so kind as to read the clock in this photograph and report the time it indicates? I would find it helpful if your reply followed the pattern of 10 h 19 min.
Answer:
4 h 51 min
